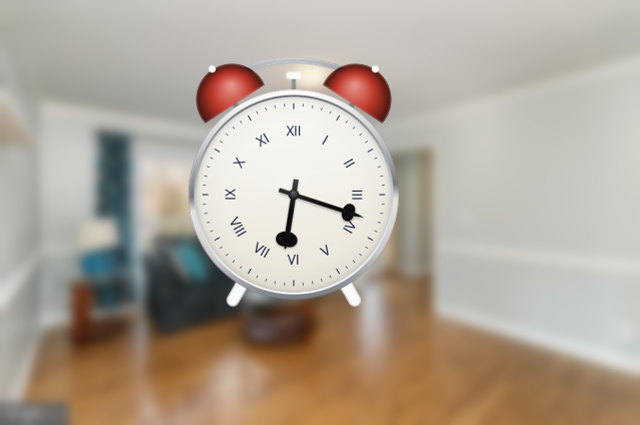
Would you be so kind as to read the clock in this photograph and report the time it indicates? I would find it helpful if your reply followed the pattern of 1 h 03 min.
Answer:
6 h 18 min
